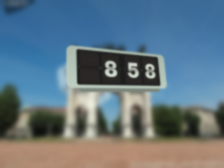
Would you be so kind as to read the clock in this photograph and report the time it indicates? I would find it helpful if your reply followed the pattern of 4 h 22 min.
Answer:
8 h 58 min
